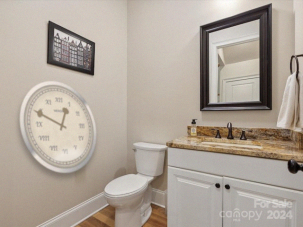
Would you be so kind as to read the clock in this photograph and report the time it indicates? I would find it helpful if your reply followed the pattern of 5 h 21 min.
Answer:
12 h 49 min
